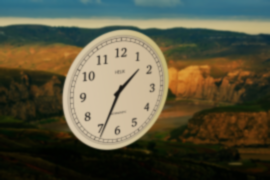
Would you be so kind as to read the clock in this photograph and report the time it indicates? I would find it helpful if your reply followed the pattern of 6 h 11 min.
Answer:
1 h 34 min
